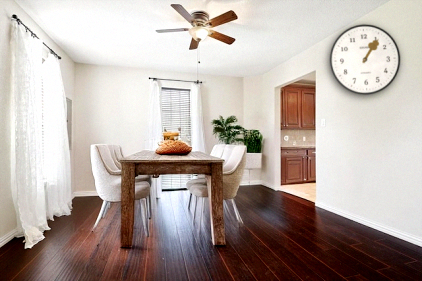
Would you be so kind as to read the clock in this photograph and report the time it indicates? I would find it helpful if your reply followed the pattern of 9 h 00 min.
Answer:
1 h 06 min
